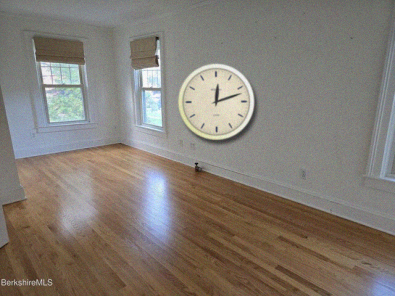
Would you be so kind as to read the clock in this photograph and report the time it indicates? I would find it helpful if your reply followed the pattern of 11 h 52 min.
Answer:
12 h 12 min
